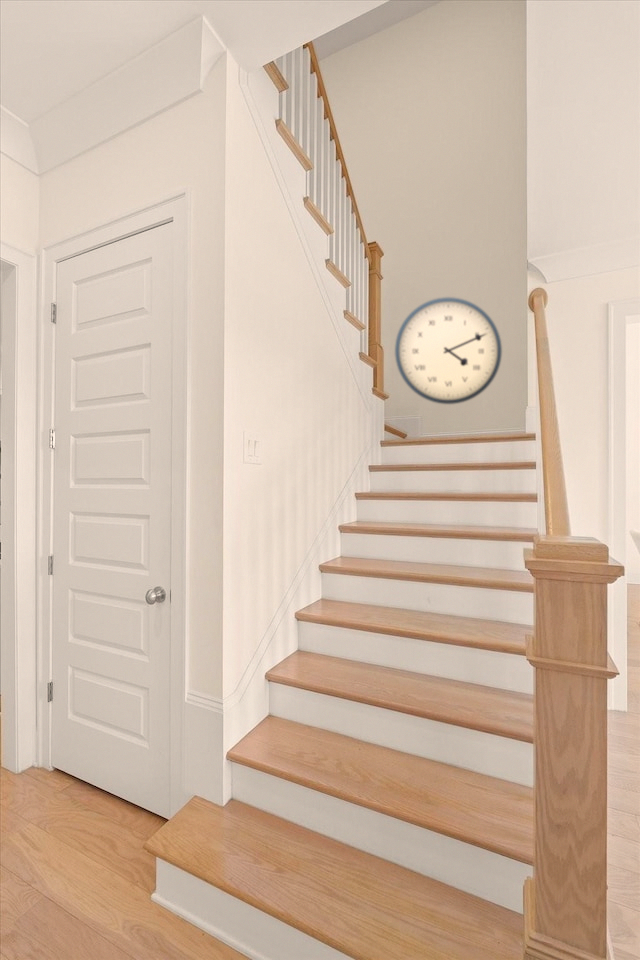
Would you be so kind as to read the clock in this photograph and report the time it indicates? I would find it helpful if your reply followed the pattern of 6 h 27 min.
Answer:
4 h 11 min
